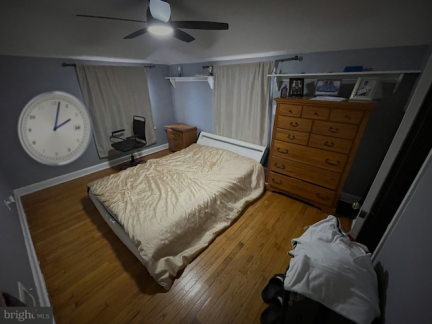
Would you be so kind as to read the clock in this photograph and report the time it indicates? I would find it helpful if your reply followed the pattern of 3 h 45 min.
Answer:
2 h 02 min
